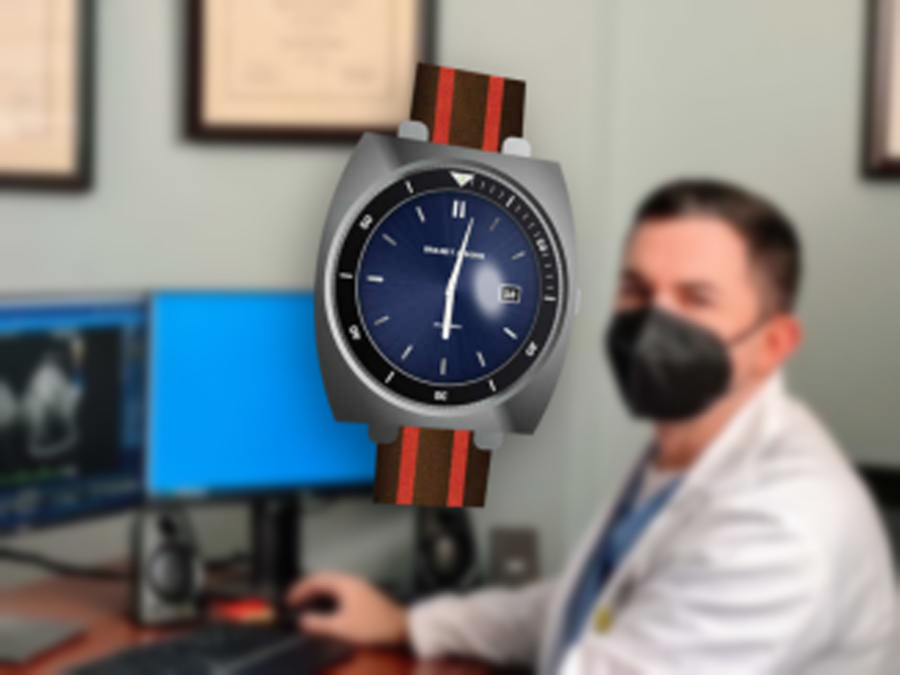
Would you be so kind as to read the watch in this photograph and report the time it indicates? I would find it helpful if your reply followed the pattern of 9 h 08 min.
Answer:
6 h 02 min
